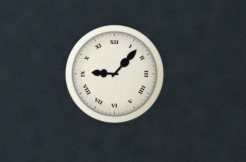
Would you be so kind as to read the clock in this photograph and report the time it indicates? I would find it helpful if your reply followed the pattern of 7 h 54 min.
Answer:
9 h 07 min
